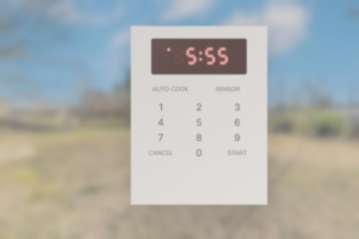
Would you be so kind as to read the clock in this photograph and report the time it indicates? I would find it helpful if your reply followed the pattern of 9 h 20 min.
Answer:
5 h 55 min
